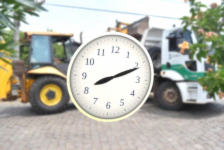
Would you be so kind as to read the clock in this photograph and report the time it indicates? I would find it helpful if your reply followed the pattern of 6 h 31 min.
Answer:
8 h 11 min
